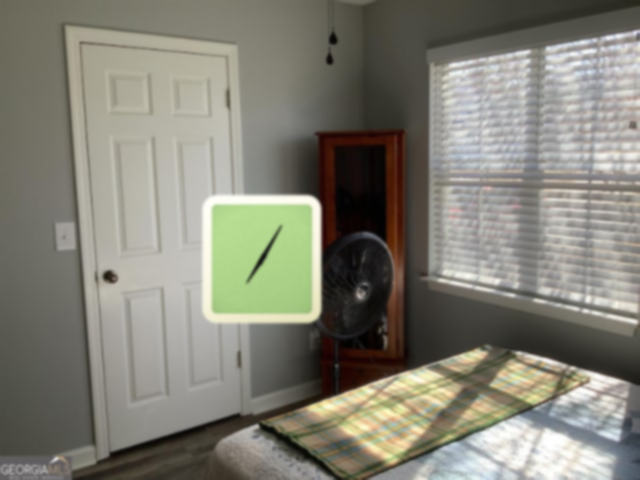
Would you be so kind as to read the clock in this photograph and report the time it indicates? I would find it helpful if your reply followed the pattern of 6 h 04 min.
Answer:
7 h 05 min
